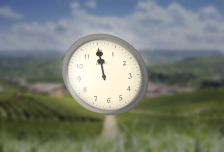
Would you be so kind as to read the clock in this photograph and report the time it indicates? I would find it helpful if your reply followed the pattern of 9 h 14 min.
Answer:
12 h 00 min
